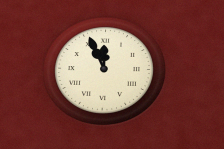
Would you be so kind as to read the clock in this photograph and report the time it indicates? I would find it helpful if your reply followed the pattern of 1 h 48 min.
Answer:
11 h 56 min
